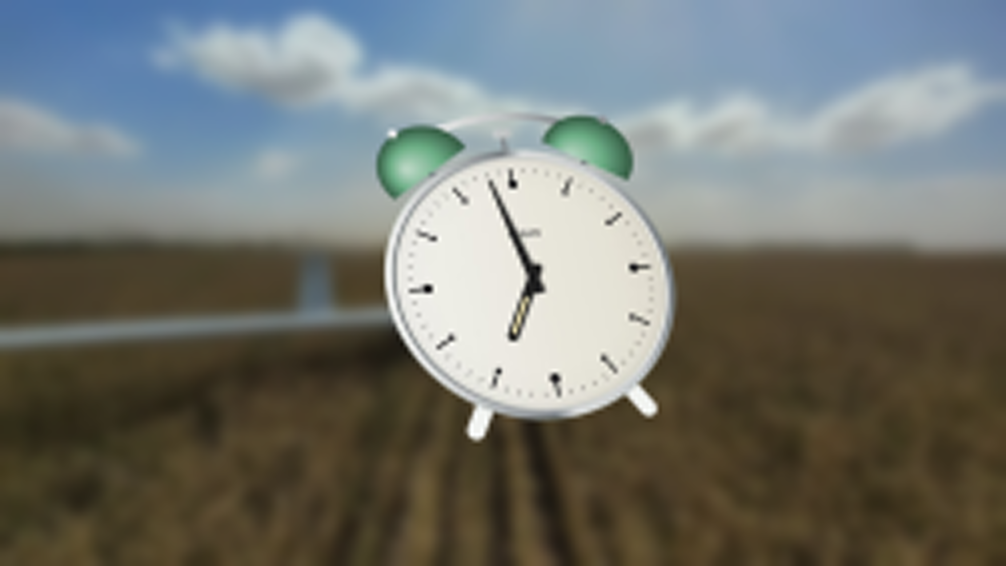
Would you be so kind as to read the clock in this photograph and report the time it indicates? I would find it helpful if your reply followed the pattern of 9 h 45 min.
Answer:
6 h 58 min
